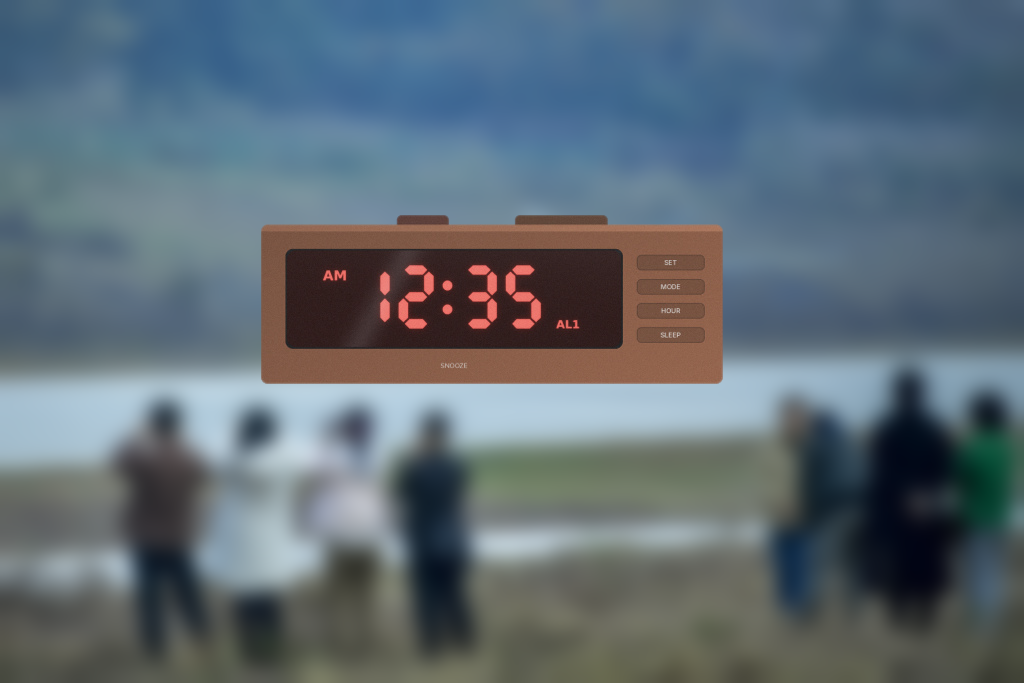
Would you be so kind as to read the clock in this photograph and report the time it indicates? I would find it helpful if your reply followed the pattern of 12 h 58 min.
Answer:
12 h 35 min
